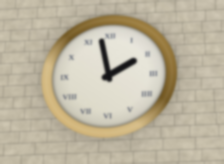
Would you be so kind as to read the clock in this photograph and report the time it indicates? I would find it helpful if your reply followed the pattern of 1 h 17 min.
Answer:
1 h 58 min
